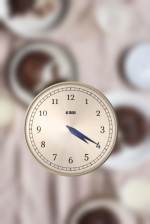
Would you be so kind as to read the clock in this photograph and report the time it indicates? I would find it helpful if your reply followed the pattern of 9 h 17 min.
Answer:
4 h 20 min
